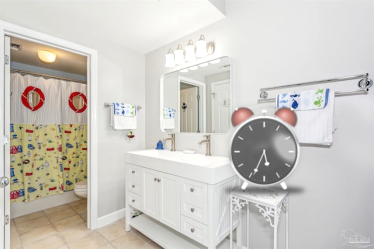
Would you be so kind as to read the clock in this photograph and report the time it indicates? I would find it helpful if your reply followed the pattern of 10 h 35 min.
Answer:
5 h 34 min
